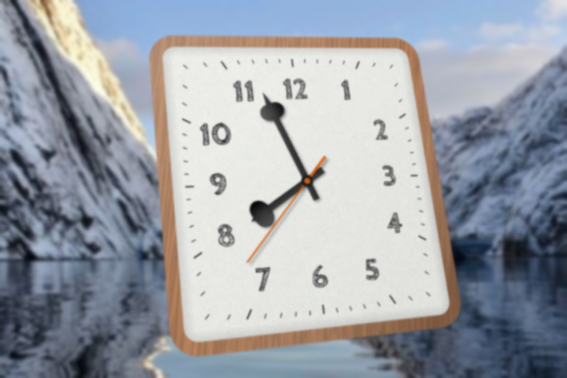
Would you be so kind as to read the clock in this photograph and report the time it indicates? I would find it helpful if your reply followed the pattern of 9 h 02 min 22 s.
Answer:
7 h 56 min 37 s
